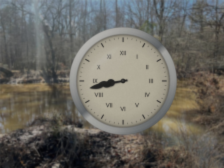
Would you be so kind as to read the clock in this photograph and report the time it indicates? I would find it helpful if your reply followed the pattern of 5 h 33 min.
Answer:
8 h 43 min
